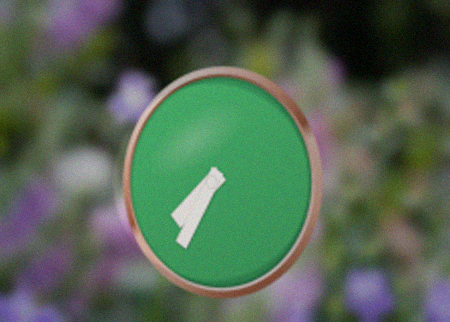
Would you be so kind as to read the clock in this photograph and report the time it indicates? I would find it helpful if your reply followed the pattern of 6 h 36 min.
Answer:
7 h 35 min
